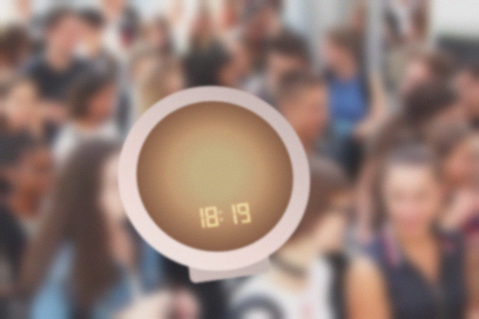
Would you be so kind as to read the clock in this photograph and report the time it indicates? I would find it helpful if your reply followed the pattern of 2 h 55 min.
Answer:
18 h 19 min
